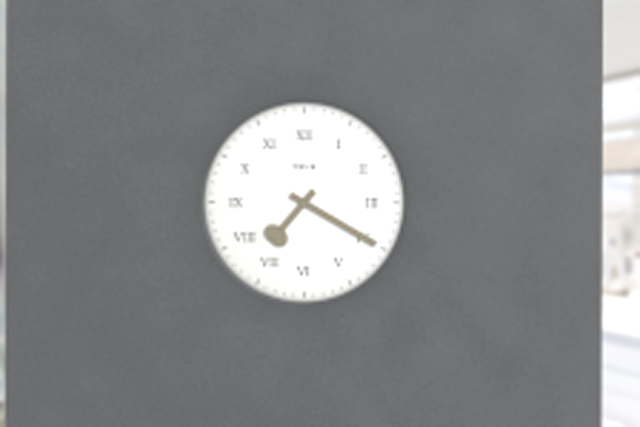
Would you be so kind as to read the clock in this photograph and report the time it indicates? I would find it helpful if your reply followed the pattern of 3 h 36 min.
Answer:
7 h 20 min
